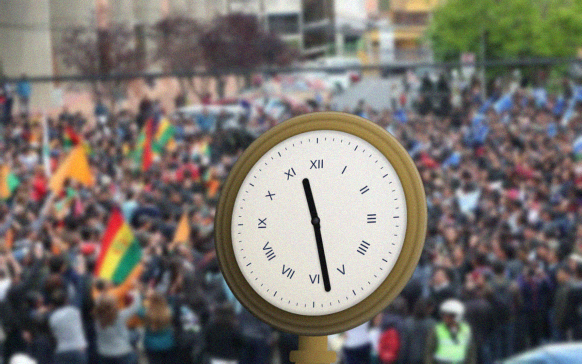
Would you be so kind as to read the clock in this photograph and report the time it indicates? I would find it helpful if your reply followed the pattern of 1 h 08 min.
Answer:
11 h 28 min
